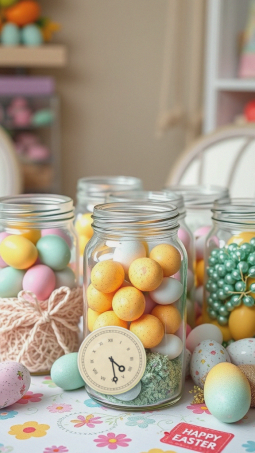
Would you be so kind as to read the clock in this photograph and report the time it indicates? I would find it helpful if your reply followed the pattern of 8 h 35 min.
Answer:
4 h 29 min
